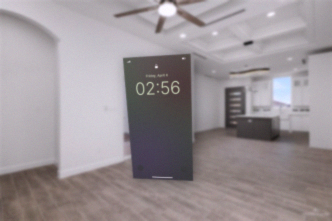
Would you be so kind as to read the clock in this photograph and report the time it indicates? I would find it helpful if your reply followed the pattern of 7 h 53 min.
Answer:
2 h 56 min
